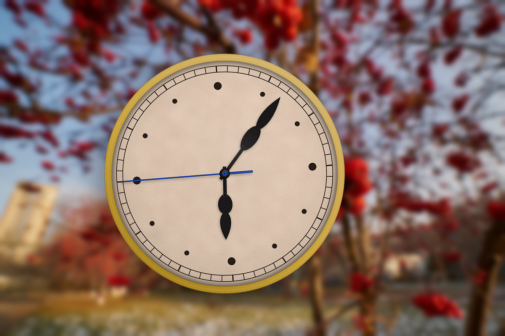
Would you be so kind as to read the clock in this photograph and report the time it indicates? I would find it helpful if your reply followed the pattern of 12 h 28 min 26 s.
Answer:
6 h 06 min 45 s
